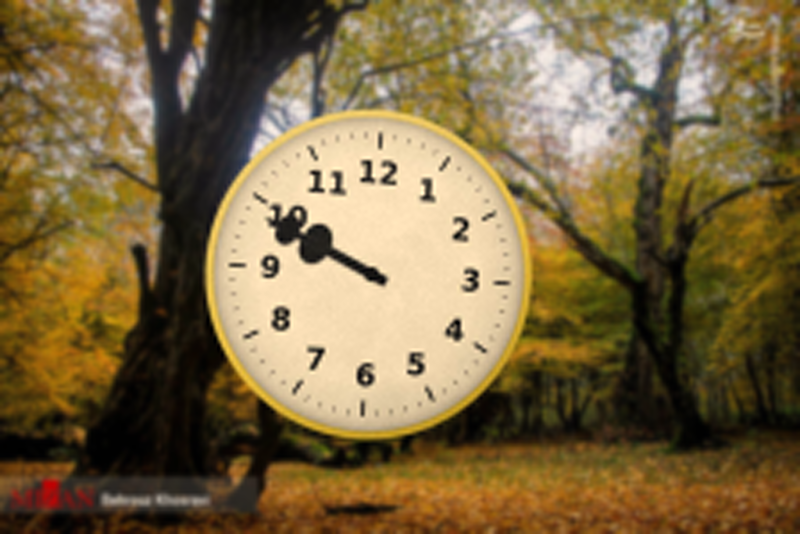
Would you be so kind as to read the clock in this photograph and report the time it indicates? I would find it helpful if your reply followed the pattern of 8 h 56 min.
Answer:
9 h 49 min
